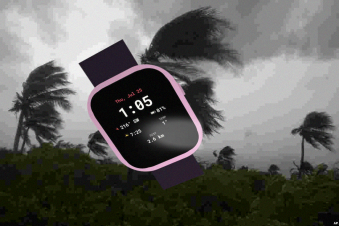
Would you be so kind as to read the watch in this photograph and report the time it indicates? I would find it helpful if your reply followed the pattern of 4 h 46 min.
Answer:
1 h 05 min
